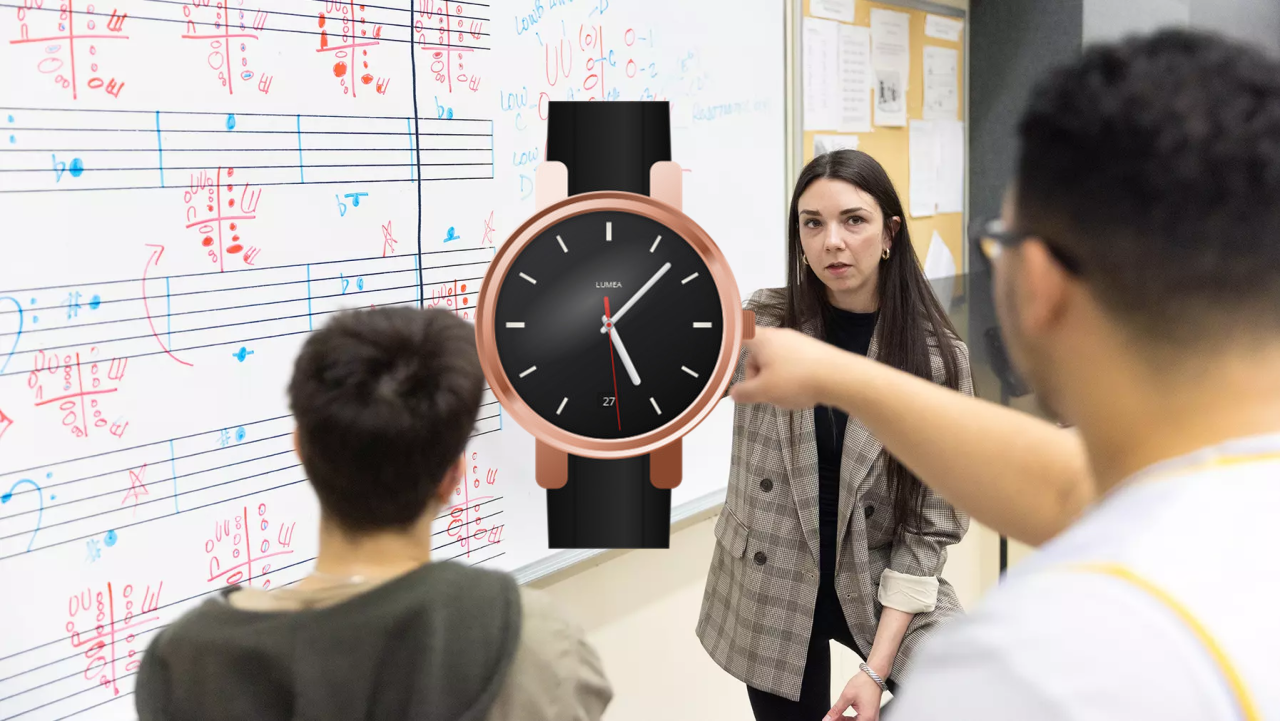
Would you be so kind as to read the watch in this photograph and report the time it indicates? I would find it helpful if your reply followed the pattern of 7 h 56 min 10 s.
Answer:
5 h 07 min 29 s
